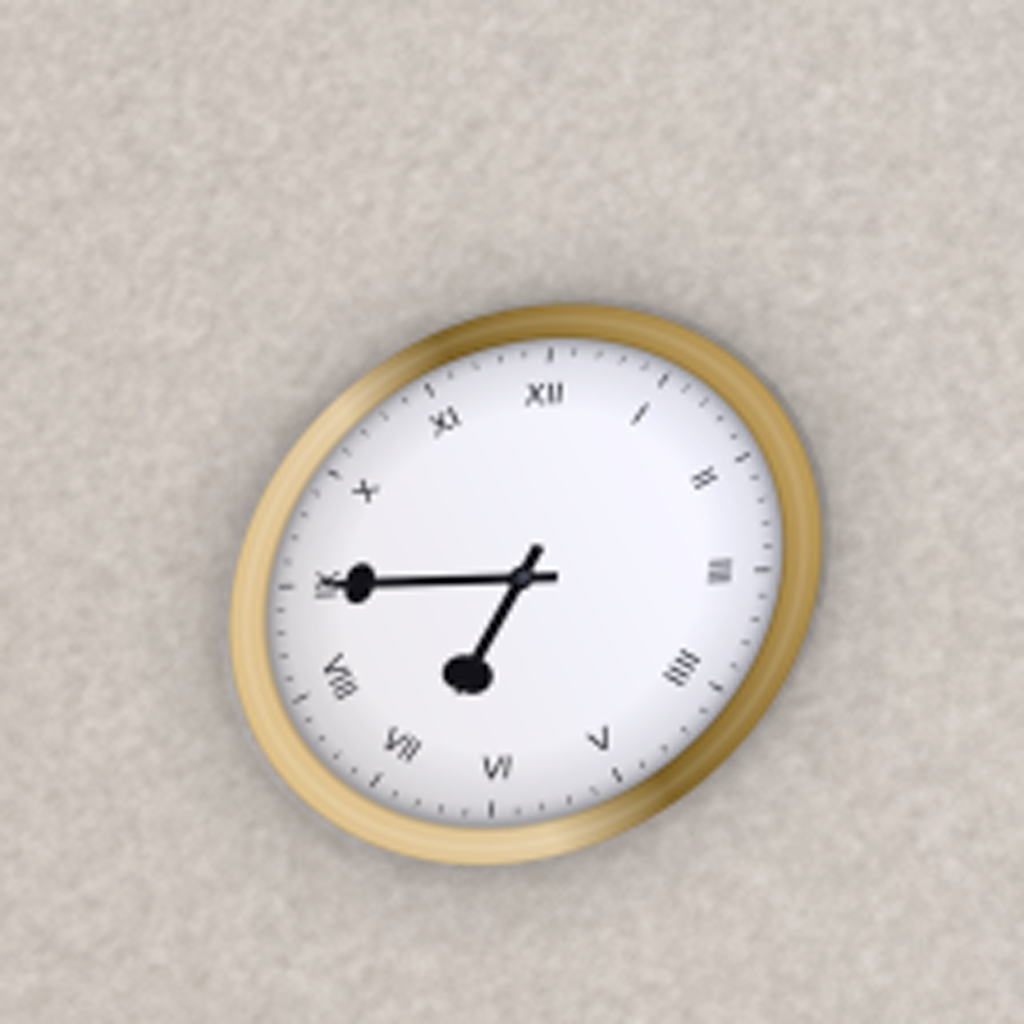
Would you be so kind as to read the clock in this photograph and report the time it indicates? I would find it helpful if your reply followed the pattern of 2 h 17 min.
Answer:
6 h 45 min
